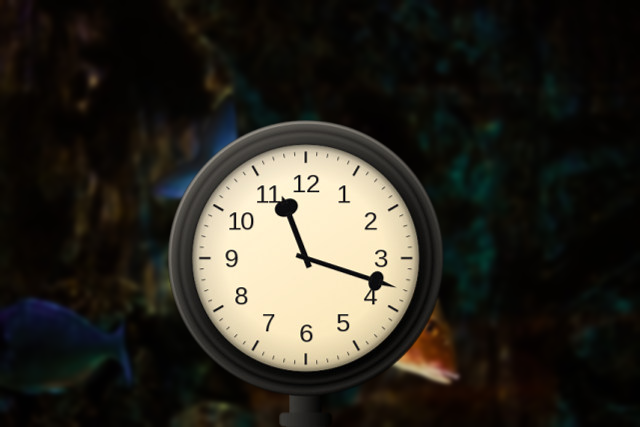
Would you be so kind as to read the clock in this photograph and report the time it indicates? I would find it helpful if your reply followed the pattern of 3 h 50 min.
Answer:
11 h 18 min
